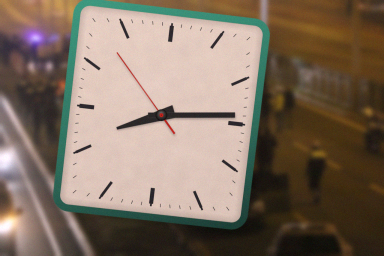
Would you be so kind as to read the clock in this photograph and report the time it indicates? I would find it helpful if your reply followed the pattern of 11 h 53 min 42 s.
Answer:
8 h 13 min 53 s
